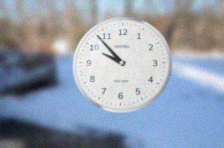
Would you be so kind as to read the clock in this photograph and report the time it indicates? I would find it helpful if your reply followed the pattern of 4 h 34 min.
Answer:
9 h 53 min
